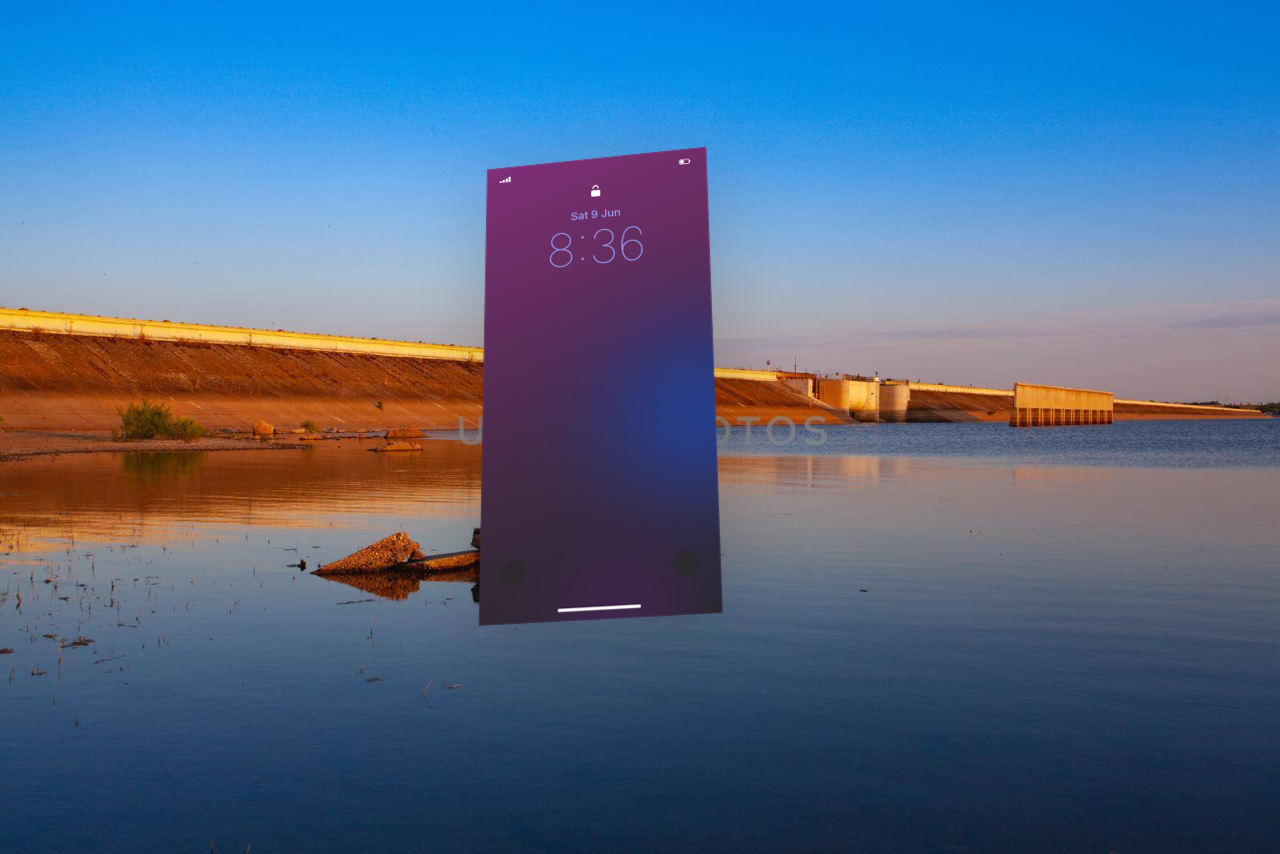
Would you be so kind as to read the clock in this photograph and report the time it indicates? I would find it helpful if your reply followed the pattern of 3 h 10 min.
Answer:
8 h 36 min
